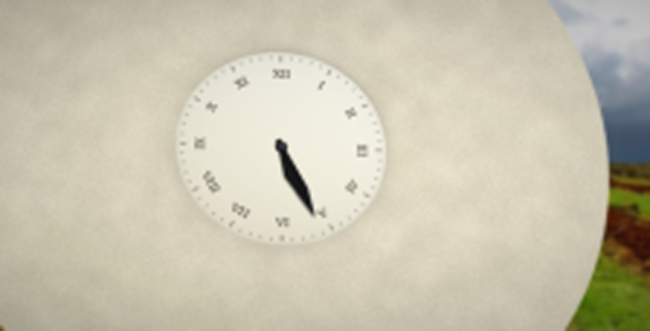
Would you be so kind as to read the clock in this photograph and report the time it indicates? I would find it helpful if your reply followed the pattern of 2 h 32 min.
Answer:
5 h 26 min
